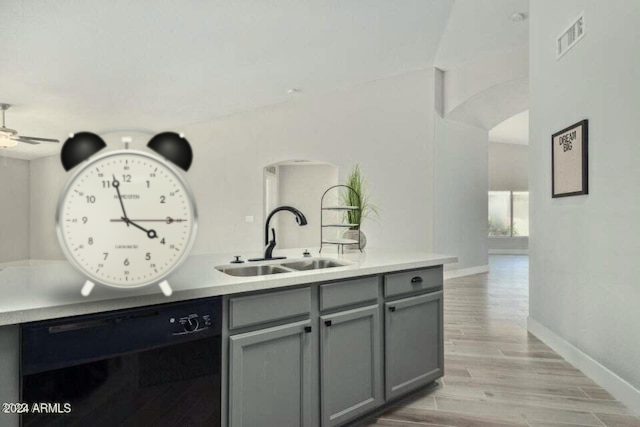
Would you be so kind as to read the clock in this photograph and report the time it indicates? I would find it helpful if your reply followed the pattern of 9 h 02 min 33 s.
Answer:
3 h 57 min 15 s
